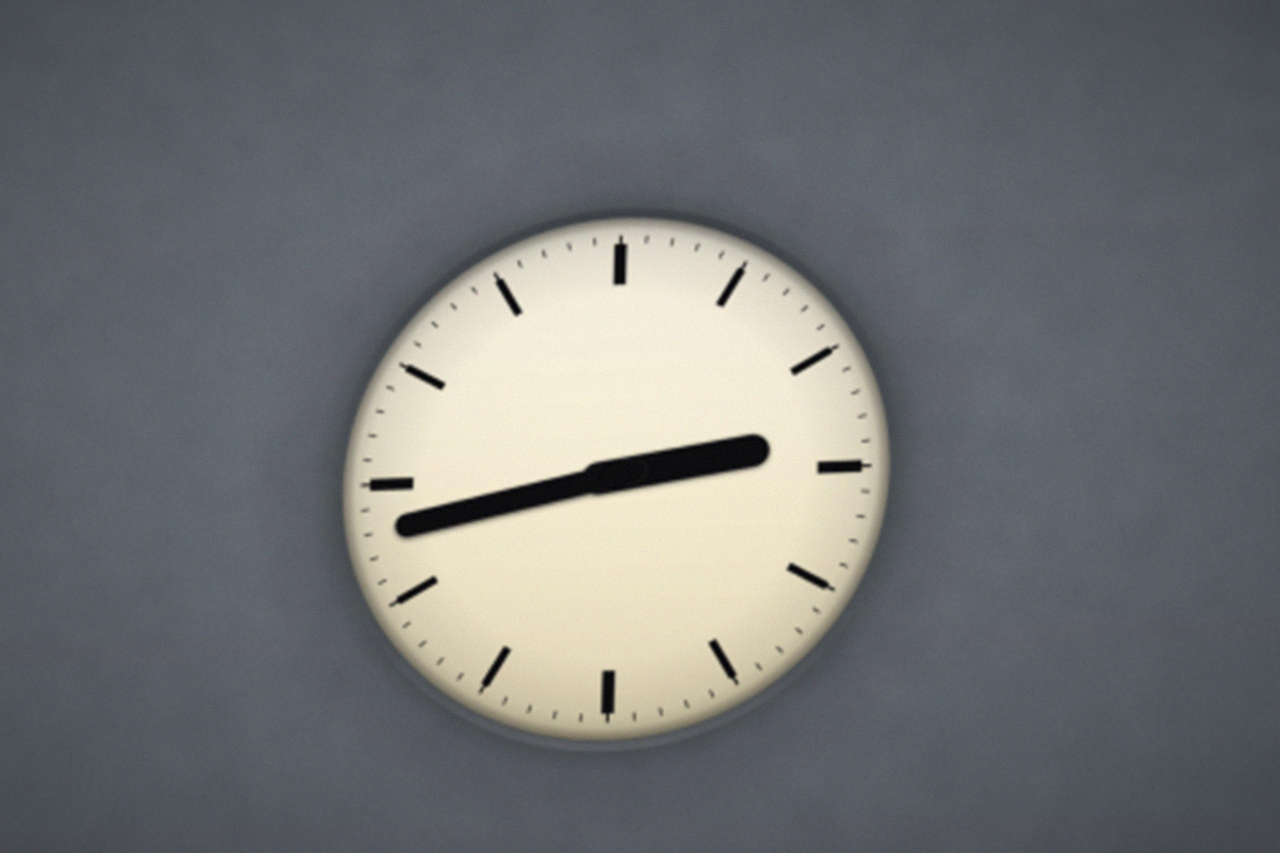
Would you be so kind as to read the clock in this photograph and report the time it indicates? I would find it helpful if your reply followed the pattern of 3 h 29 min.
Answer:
2 h 43 min
